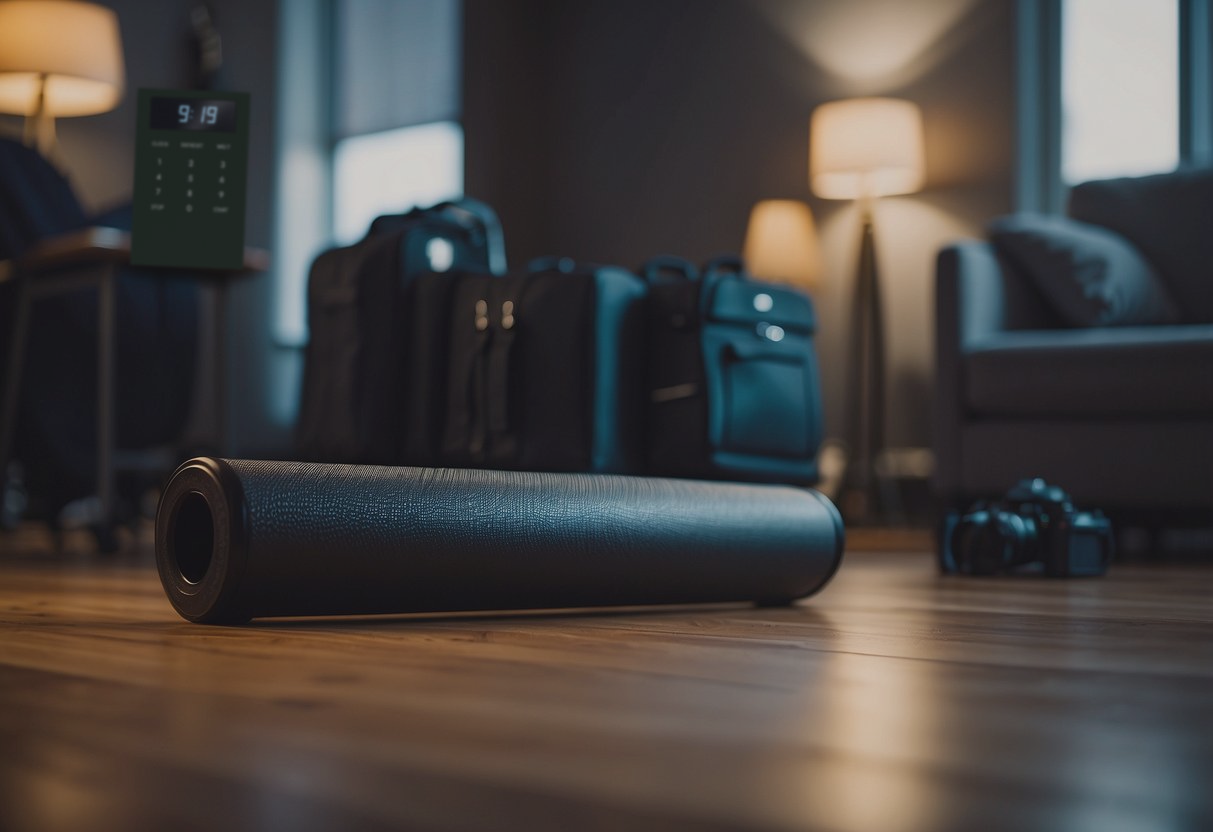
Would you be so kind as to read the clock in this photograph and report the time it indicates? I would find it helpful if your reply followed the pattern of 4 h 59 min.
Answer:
9 h 19 min
